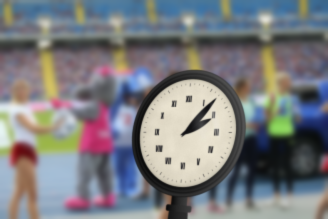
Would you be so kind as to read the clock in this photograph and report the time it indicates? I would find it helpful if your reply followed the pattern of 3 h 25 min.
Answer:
2 h 07 min
